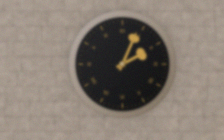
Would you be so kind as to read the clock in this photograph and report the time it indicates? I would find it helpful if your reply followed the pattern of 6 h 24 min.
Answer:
2 h 04 min
